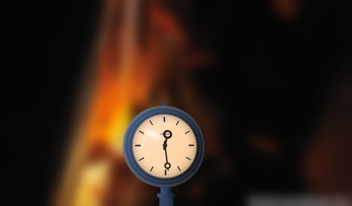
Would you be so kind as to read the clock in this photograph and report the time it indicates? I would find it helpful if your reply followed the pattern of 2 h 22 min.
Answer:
12 h 29 min
